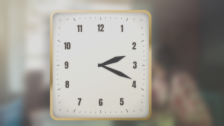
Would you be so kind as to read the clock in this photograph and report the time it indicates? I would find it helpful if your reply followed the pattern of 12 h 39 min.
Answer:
2 h 19 min
